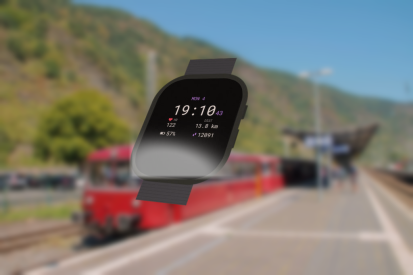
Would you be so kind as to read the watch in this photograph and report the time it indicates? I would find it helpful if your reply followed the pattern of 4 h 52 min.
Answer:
19 h 10 min
